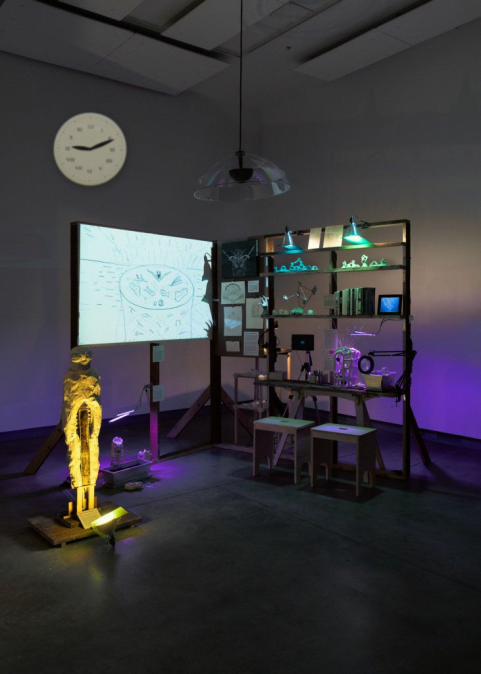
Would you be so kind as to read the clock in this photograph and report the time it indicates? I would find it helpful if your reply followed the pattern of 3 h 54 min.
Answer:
9 h 11 min
